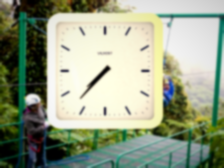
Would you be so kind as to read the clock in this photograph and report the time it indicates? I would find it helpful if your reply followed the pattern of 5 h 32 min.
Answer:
7 h 37 min
